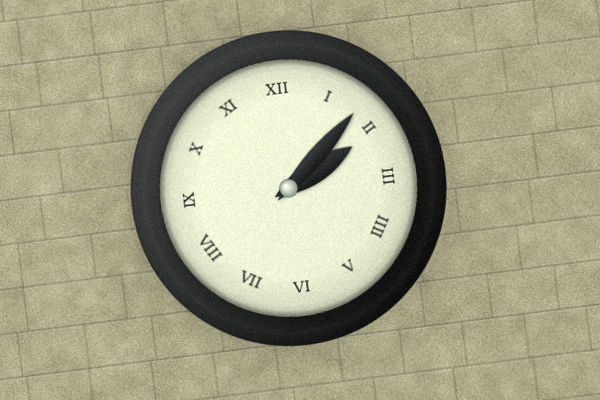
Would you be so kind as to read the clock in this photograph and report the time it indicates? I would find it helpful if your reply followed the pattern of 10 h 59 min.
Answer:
2 h 08 min
